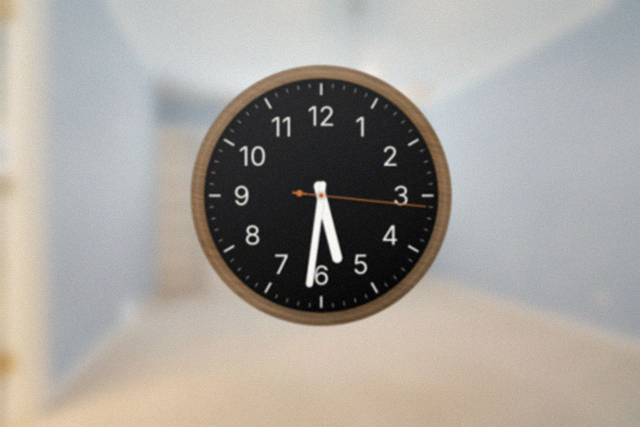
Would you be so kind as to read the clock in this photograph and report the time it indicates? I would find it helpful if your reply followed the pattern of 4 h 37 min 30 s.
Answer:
5 h 31 min 16 s
